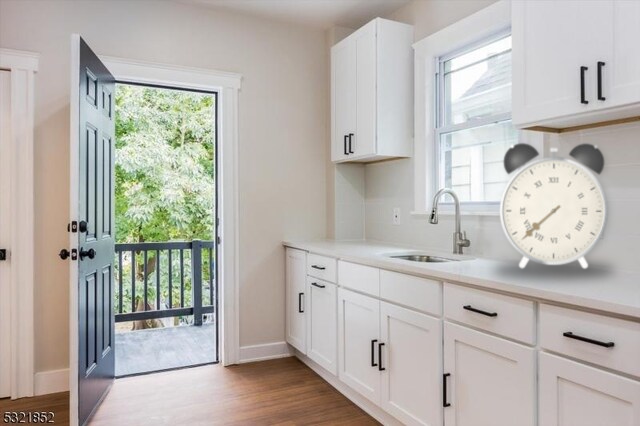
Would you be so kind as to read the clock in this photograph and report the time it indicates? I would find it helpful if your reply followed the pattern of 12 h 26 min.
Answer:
7 h 38 min
